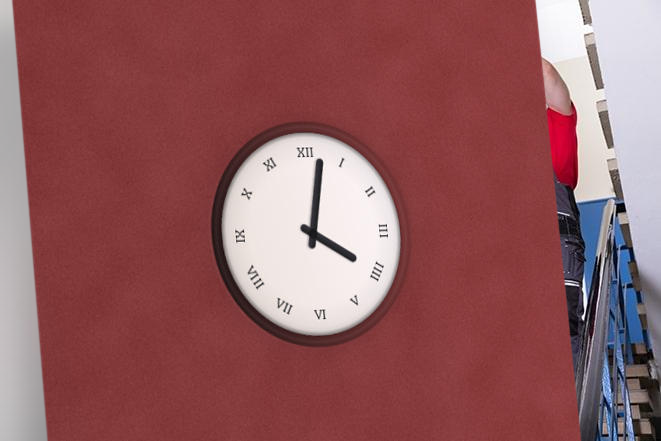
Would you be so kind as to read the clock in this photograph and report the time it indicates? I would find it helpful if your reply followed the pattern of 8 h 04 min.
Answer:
4 h 02 min
